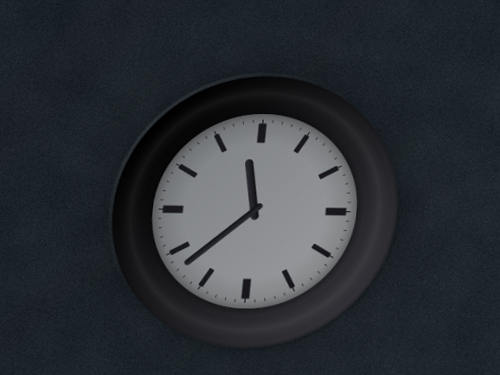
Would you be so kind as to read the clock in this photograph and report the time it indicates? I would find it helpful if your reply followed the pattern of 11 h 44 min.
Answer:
11 h 38 min
